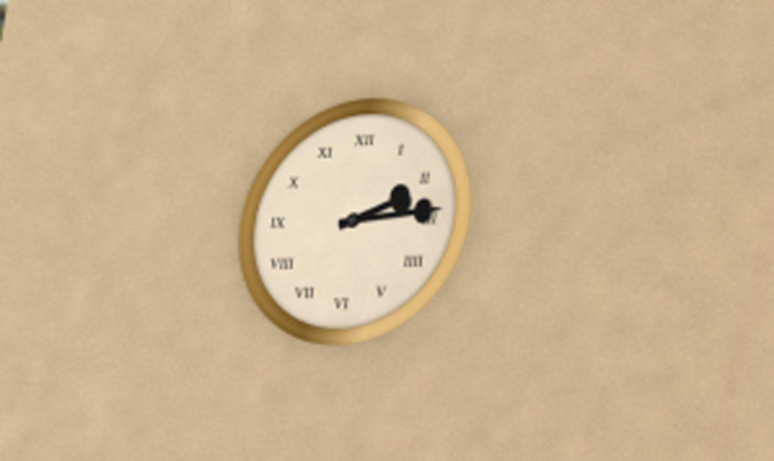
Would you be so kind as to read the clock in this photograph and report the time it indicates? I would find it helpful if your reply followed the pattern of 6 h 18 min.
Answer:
2 h 14 min
